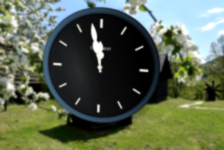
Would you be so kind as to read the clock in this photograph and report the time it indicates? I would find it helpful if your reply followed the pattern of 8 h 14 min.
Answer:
11 h 58 min
